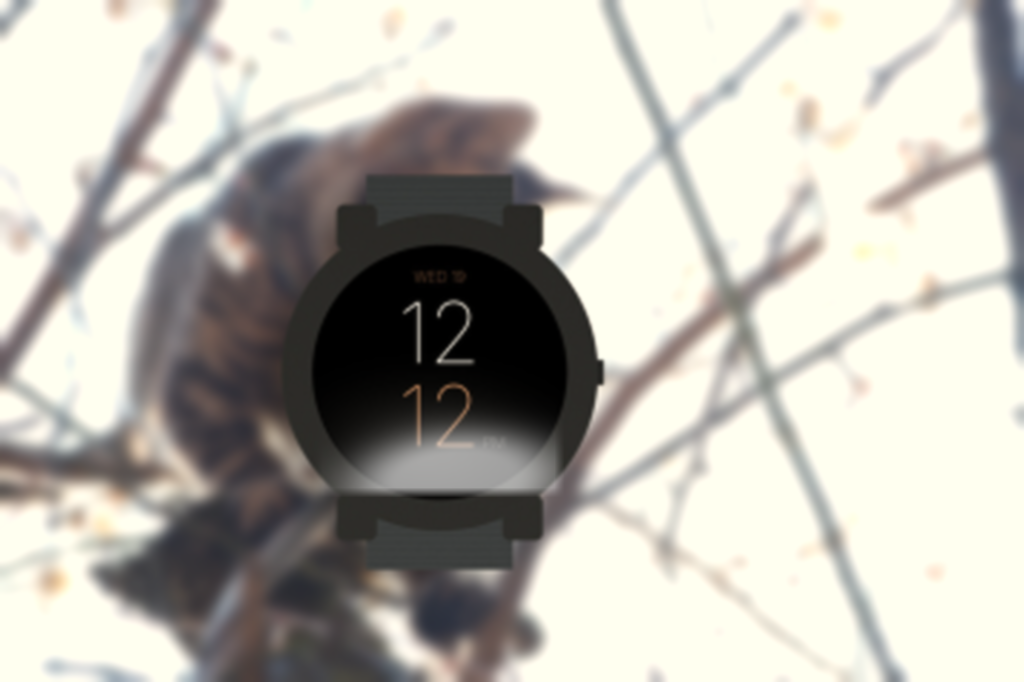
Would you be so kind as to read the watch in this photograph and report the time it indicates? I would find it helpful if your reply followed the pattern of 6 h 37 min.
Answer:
12 h 12 min
